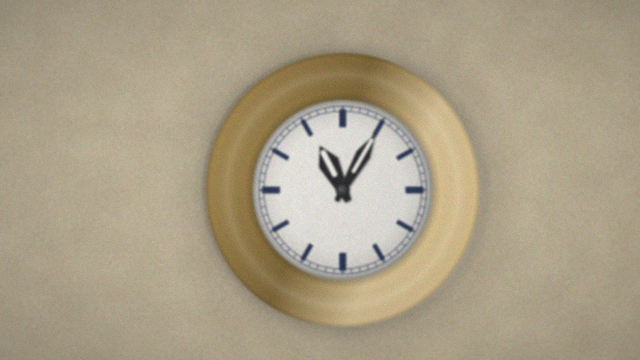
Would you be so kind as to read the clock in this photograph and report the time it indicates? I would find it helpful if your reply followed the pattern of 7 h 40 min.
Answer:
11 h 05 min
